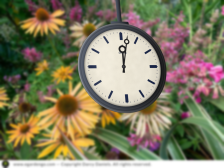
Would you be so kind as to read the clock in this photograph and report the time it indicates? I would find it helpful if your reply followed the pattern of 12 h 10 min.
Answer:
12 h 02 min
